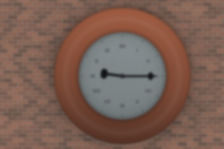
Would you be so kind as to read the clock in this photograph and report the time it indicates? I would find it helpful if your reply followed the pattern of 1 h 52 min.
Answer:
9 h 15 min
